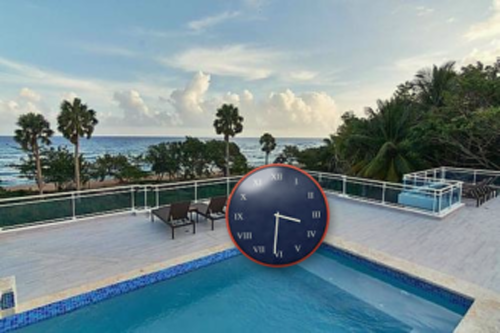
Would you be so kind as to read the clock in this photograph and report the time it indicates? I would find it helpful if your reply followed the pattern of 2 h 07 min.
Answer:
3 h 31 min
